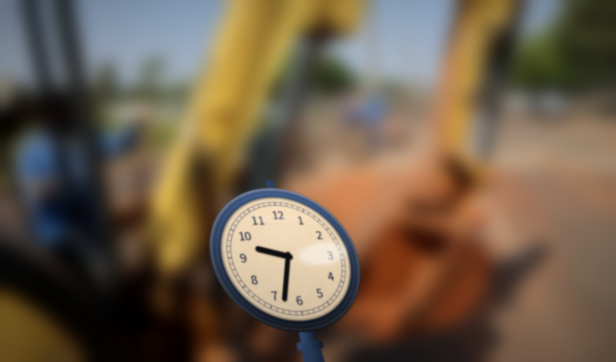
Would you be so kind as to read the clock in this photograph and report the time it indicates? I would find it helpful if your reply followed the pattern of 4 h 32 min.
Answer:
9 h 33 min
